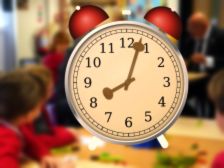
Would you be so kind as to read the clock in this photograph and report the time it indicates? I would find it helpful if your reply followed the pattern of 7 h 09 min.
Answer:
8 h 03 min
